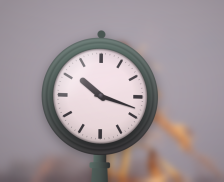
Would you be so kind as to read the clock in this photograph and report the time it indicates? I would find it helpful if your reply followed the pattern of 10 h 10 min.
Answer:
10 h 18 min
